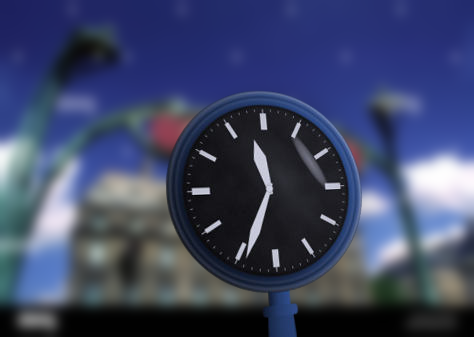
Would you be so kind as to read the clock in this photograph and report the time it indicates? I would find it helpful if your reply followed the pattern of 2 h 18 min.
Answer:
11 h 34 min
